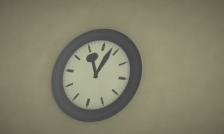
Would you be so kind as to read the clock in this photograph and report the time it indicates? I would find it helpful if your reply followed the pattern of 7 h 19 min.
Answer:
11 h 03 min
